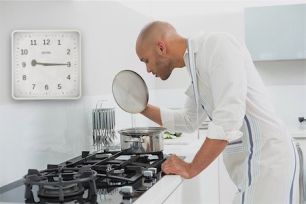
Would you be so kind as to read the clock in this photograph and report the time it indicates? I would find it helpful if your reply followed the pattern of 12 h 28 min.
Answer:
9 h 15 min
